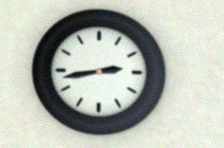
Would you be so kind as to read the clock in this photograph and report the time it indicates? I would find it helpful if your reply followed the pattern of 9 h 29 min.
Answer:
2 h 43 min
